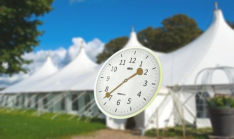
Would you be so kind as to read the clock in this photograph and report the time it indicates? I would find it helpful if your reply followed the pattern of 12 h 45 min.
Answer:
1 h 37 min
